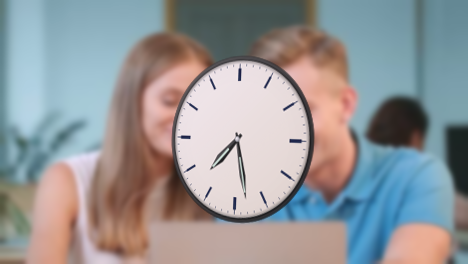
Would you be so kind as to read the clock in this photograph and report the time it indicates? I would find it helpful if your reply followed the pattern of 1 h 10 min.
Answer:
7 h 28 min
